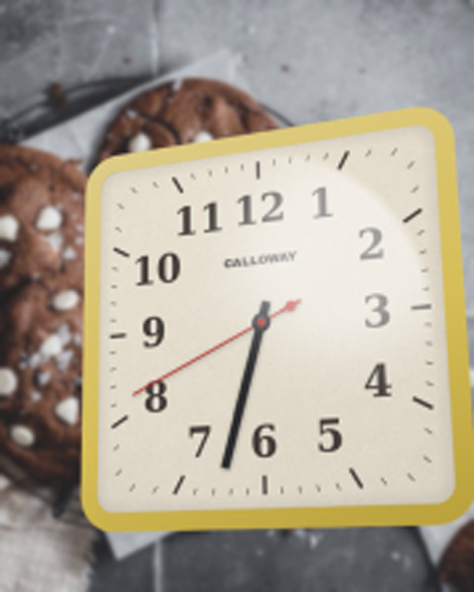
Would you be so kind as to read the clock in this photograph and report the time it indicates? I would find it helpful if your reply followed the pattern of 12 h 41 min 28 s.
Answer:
6 h 32 min 41 s
